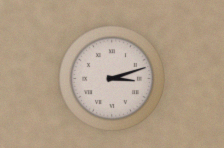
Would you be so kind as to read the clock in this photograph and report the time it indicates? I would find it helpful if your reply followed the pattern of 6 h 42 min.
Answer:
3 h 12 min
